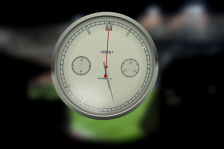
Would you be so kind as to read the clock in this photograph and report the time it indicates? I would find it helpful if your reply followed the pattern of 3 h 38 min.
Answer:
5 h 27 min
